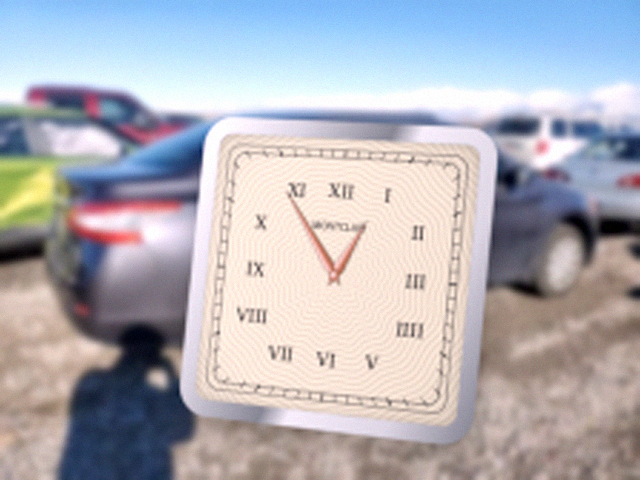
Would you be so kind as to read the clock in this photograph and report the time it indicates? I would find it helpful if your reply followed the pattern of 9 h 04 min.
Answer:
12 h 54 min
